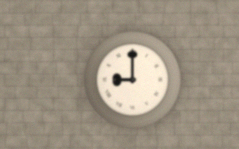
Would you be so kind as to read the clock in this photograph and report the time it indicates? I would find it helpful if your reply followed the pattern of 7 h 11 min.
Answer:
9 h 00 min
